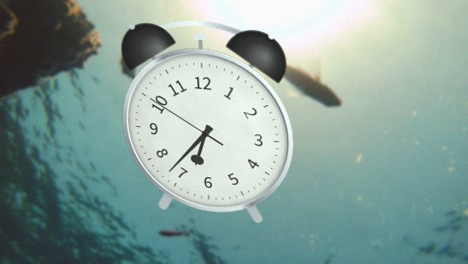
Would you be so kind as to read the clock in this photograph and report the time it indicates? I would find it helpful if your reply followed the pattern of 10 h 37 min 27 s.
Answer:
6 h 36 min 50 s
